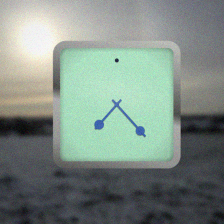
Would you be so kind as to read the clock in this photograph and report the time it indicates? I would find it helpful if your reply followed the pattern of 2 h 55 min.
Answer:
7 h 23 min
